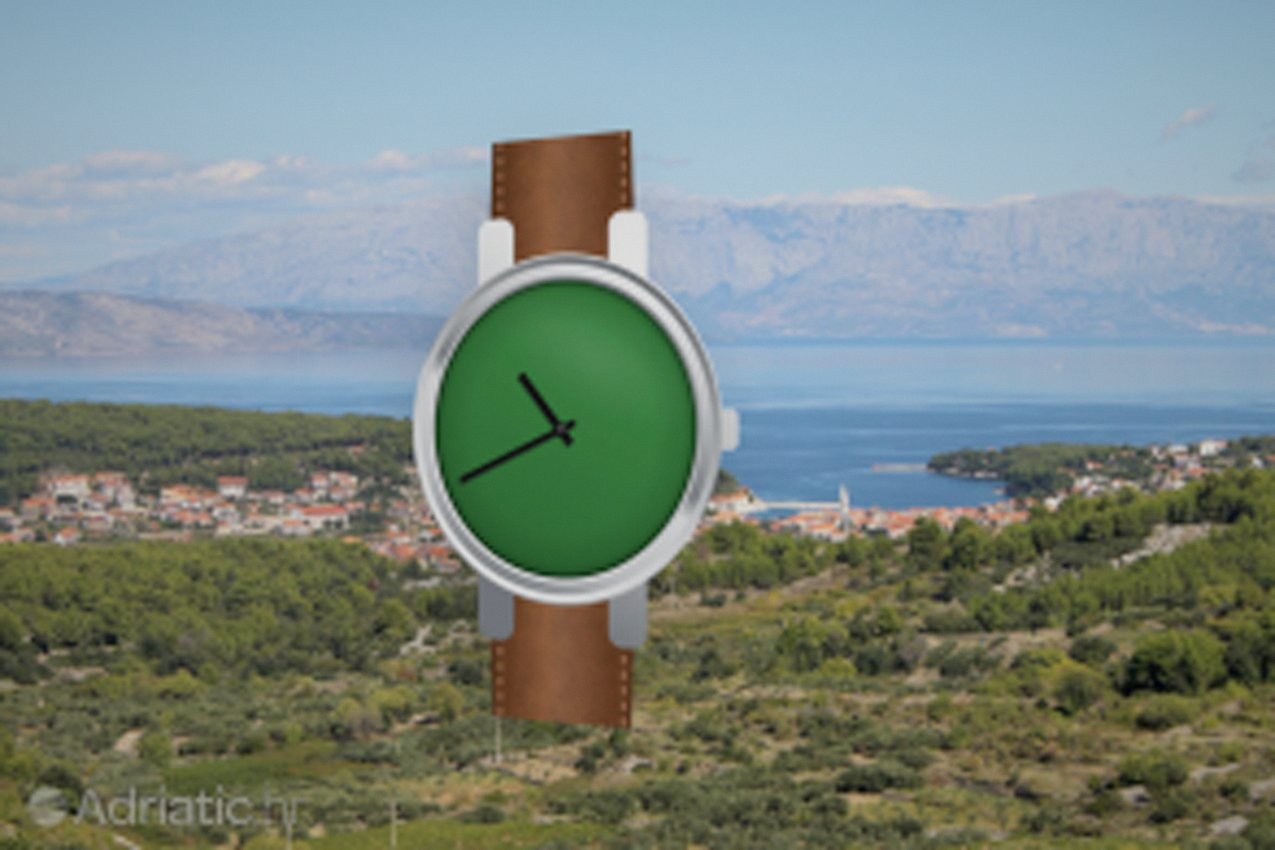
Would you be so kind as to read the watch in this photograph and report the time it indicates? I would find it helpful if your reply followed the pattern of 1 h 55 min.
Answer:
10 h 41 min
